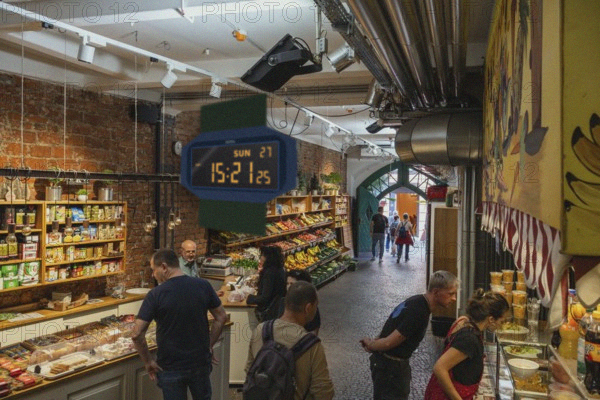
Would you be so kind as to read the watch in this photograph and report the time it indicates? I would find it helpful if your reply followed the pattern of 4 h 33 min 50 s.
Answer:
15 h 21 min 25 s
